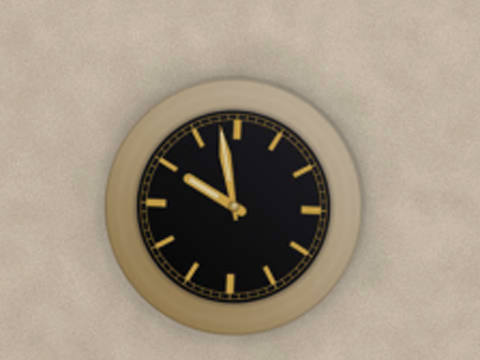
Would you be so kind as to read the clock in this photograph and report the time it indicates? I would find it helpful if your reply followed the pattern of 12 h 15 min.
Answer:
9 h 58 min
